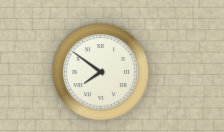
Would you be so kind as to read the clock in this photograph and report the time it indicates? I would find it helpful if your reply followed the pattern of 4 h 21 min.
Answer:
7 h 51 min
